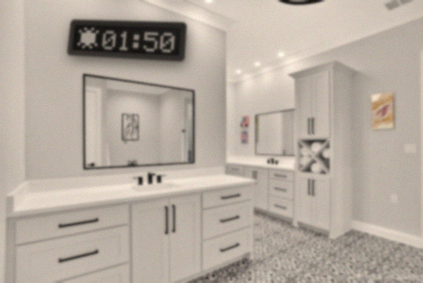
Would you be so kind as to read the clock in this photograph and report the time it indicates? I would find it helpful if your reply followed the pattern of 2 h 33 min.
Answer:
1 h 50 min
